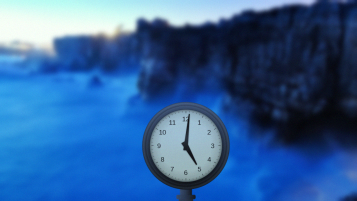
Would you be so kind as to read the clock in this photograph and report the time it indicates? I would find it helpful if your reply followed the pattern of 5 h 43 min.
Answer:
5 h 01 min
